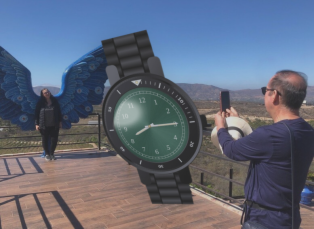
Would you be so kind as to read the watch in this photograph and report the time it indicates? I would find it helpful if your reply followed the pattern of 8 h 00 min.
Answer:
8 h 15 min
